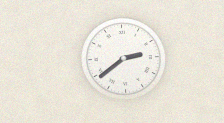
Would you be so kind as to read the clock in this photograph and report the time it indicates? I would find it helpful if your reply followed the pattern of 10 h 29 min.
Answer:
2 h 39 min
